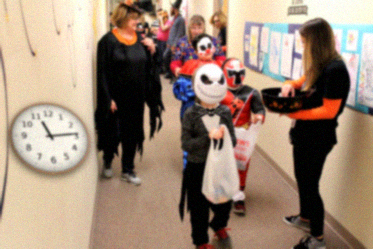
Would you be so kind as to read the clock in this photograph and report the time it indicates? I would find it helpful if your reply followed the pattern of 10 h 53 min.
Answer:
11 h 14 min
